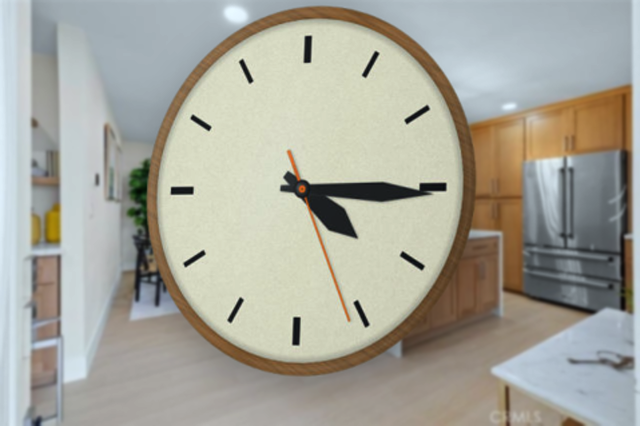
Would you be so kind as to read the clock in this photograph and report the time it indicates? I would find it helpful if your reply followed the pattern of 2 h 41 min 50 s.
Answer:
4 h 15 min 26 s
